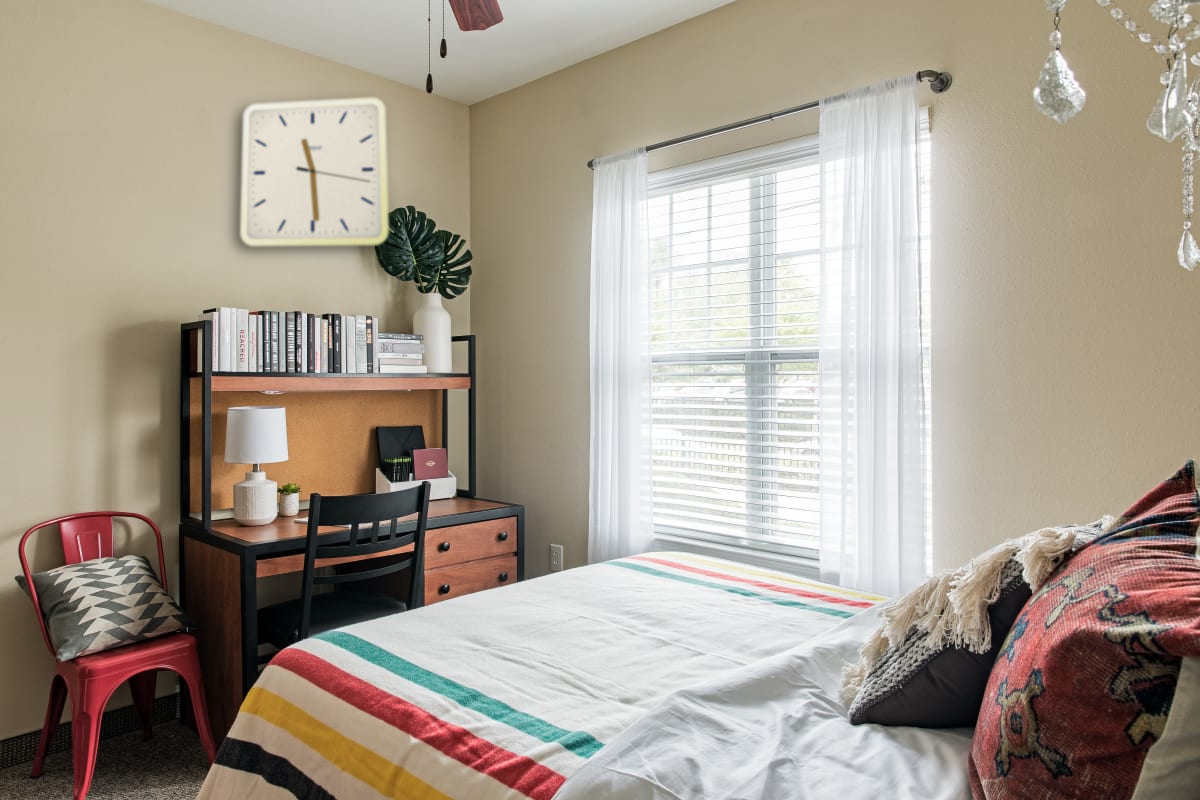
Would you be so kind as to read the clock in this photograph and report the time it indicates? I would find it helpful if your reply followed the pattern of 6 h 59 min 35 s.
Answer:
11 h 29 min 17 s
